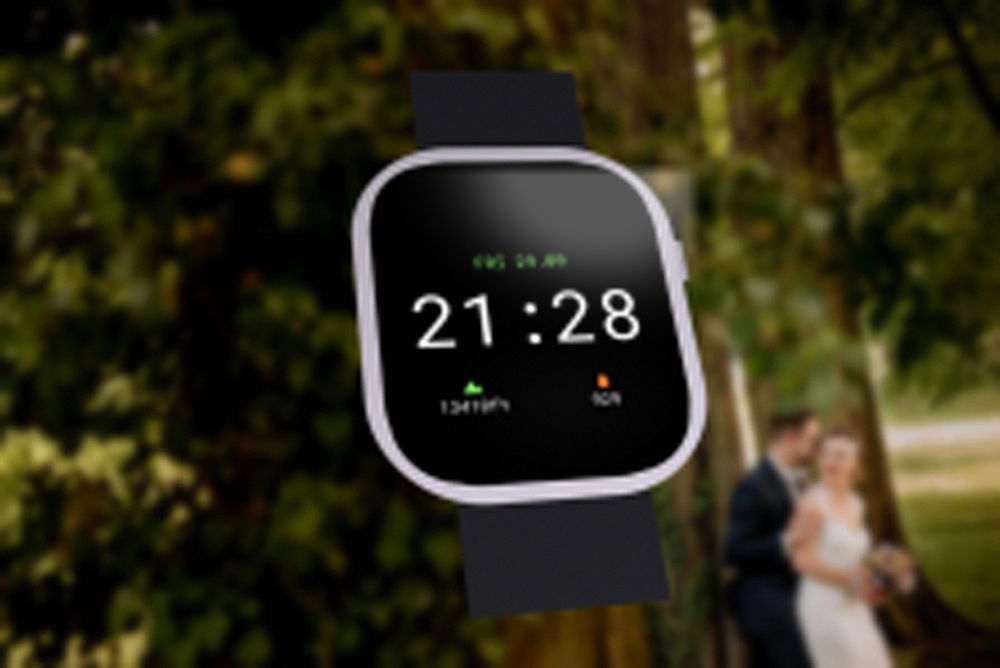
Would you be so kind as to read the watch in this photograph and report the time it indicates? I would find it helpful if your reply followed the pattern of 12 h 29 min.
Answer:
21 h 28 min
